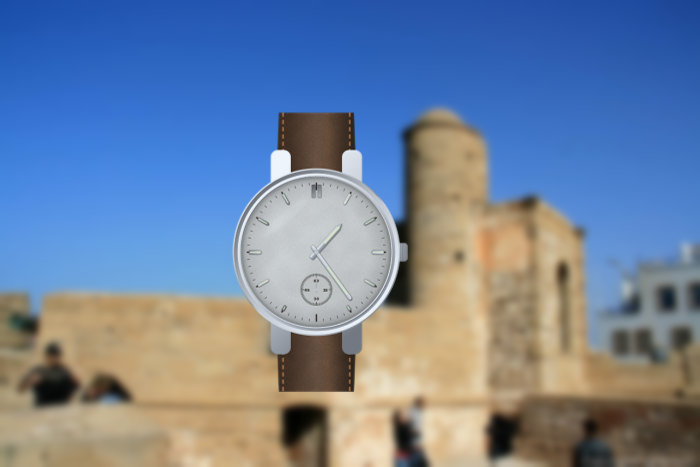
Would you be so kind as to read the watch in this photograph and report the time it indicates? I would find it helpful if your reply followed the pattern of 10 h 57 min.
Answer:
1 h 24 min
